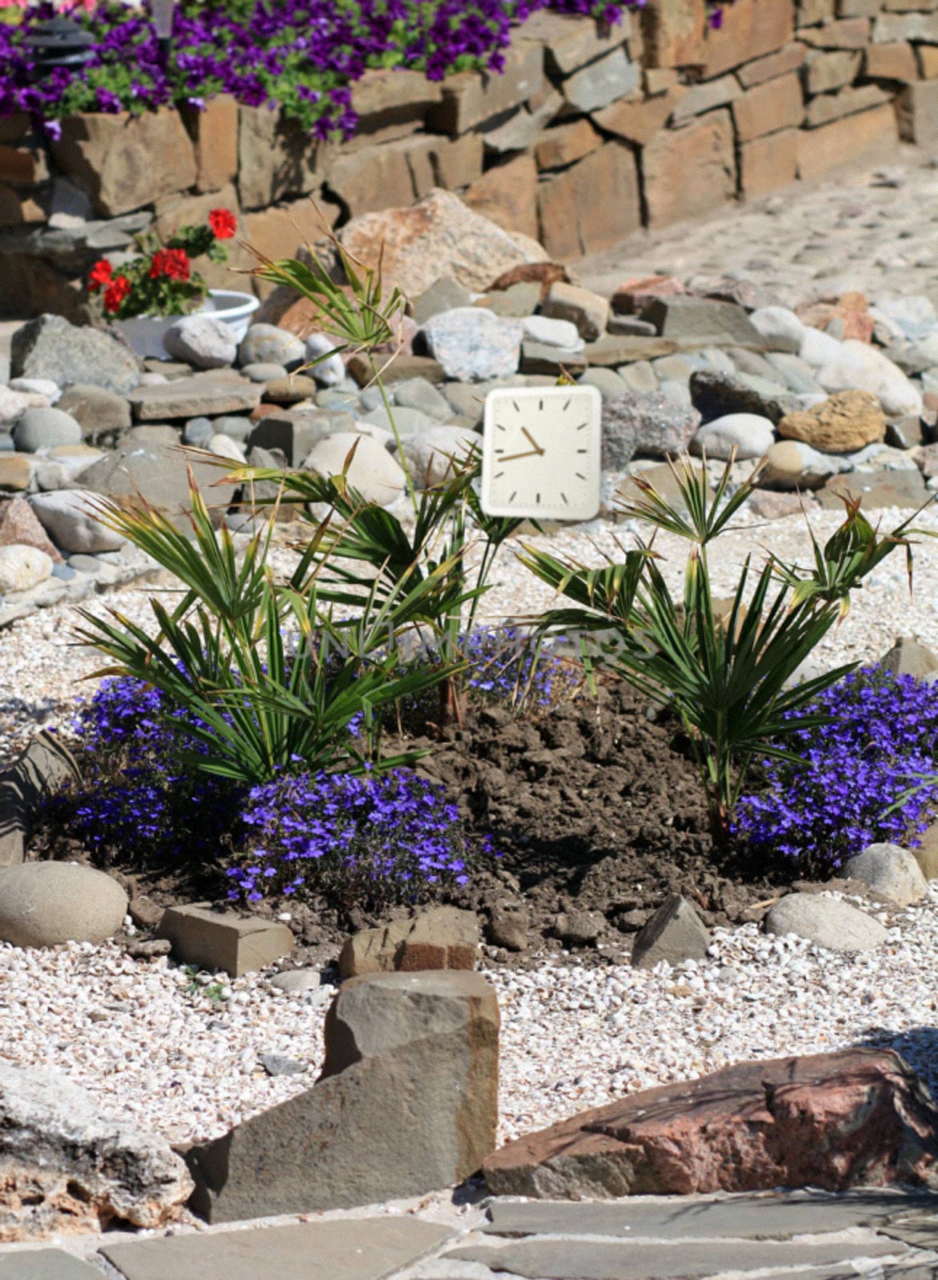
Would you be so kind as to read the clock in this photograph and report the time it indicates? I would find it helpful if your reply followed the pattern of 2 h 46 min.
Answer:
10 h 43 min
